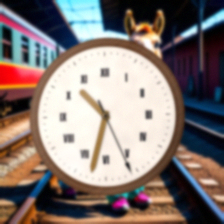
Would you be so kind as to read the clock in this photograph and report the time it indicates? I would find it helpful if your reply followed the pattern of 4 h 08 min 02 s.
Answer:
10 h 32 min 26 s
